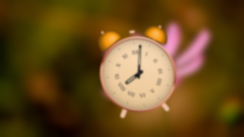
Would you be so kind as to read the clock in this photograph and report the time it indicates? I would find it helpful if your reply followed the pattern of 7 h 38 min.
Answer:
8 h 02 min
